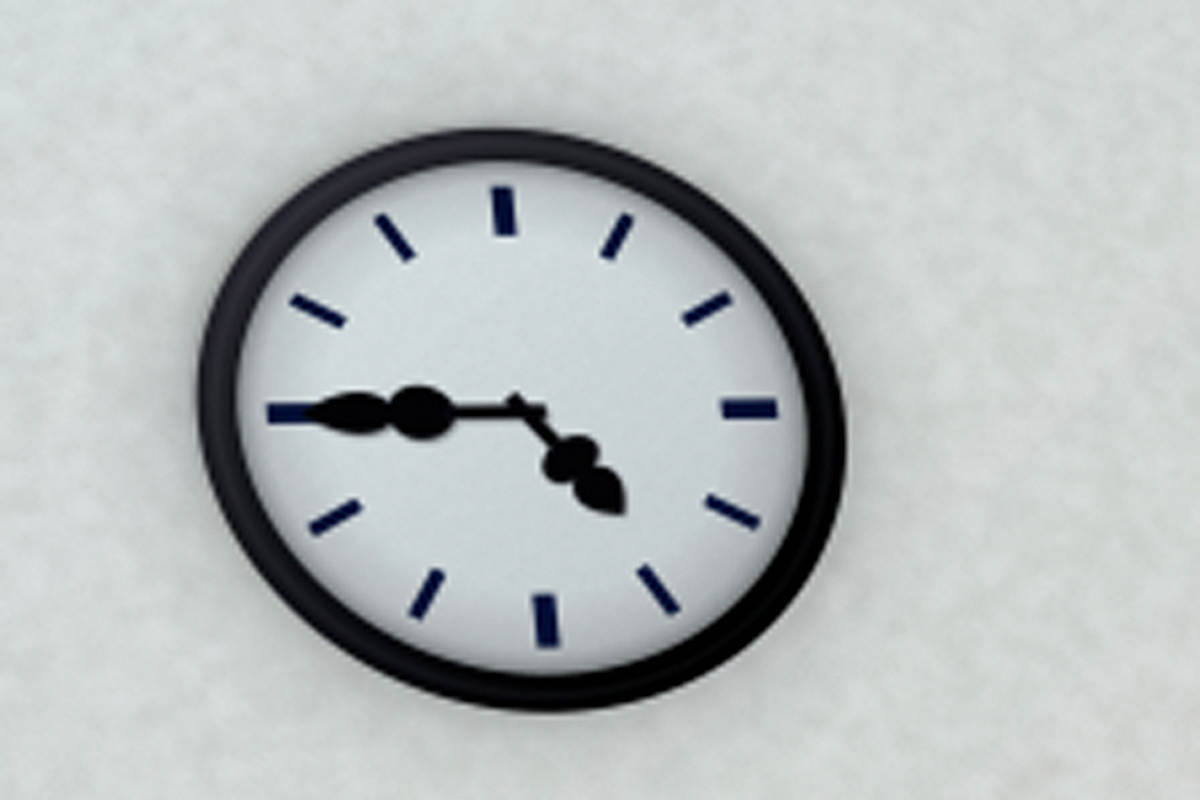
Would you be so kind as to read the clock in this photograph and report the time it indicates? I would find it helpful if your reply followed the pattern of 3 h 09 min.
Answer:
4 h 45 min
